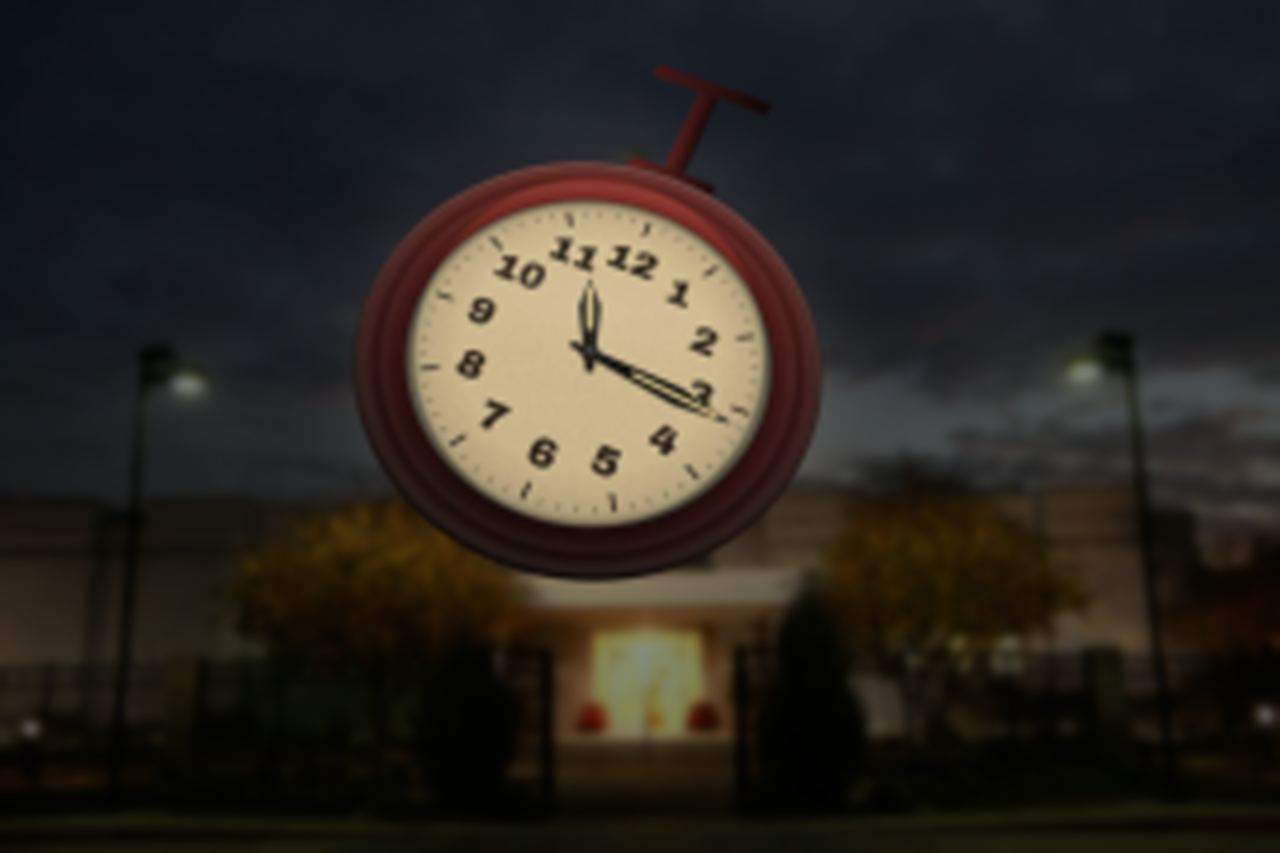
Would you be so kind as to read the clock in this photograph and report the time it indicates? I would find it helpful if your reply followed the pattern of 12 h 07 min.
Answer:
11 h 16 min
